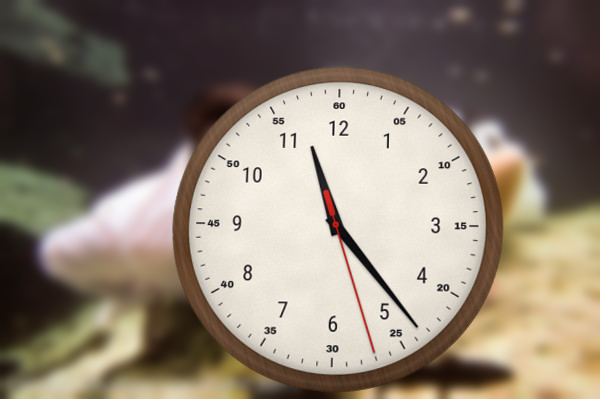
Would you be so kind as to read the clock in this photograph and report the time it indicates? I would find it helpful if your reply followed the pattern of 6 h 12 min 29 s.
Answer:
11 h 23 min 27 s
